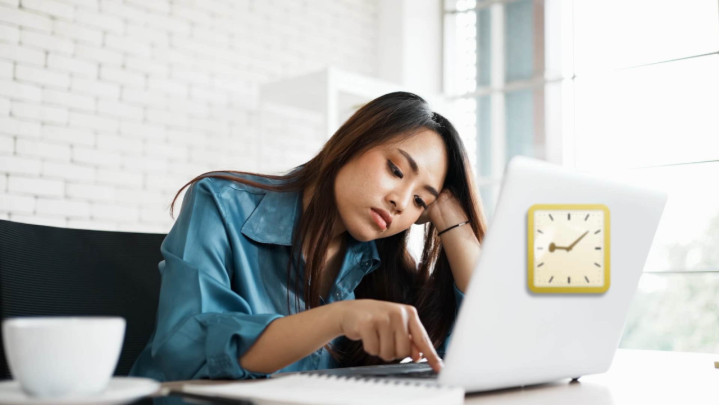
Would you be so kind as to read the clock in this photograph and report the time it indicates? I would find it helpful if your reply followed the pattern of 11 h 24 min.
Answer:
9 h 08 min
